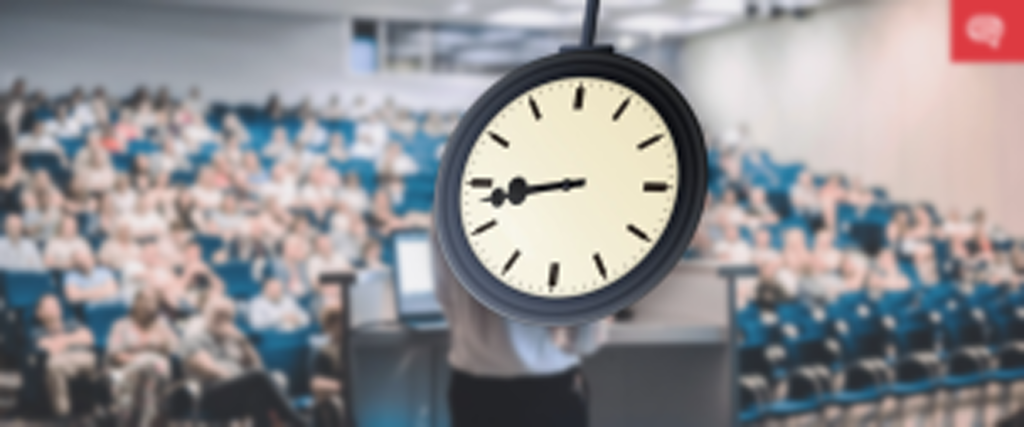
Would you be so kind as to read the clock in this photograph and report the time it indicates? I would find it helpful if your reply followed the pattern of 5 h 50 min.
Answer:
8 h 43 min
